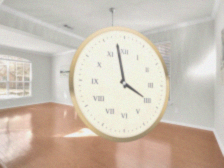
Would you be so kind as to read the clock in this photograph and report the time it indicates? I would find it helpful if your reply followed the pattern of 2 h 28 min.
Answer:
3 h 58 min
